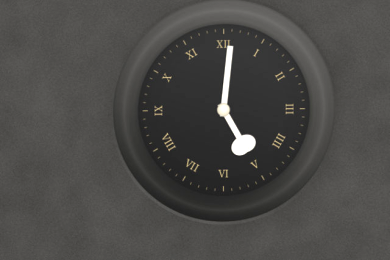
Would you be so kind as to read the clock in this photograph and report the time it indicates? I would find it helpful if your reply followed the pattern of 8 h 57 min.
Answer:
5 h 01 min
